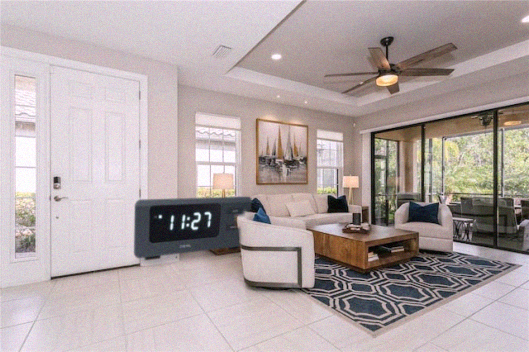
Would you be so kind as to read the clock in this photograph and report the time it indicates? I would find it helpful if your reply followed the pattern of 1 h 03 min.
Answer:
11 h 27 min
